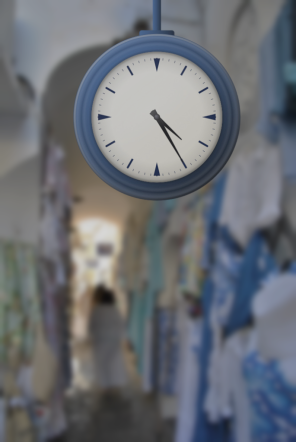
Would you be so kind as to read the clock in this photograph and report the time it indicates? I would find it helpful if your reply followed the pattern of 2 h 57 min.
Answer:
4 h 25 min
